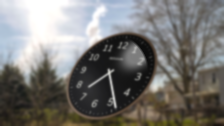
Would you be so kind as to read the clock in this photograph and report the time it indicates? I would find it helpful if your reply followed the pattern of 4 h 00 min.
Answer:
7 h 24 min
